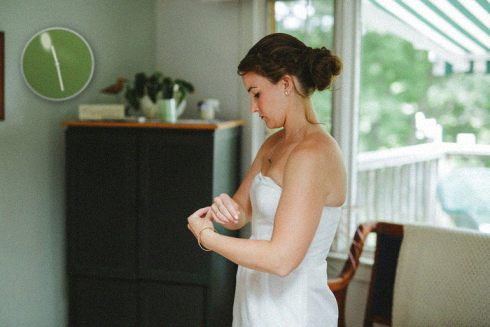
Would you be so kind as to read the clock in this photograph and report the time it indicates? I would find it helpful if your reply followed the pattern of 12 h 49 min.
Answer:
11 h 28 min
